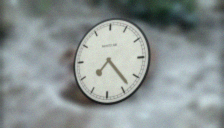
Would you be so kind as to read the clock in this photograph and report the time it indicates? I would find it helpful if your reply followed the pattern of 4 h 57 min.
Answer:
7 h 23 min
